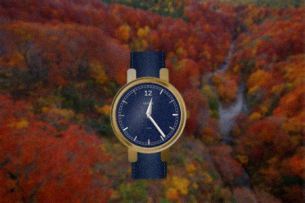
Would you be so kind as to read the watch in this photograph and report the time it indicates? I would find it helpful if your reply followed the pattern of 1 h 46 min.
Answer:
12 h 24 min
